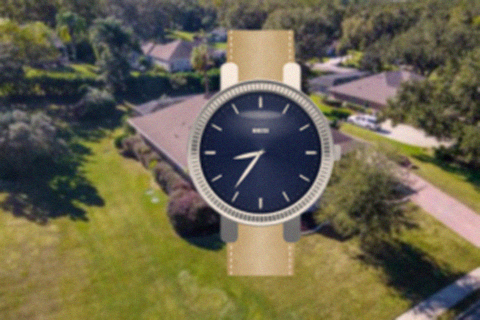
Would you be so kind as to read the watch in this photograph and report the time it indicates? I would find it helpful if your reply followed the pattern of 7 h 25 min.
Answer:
8 h 36 min
